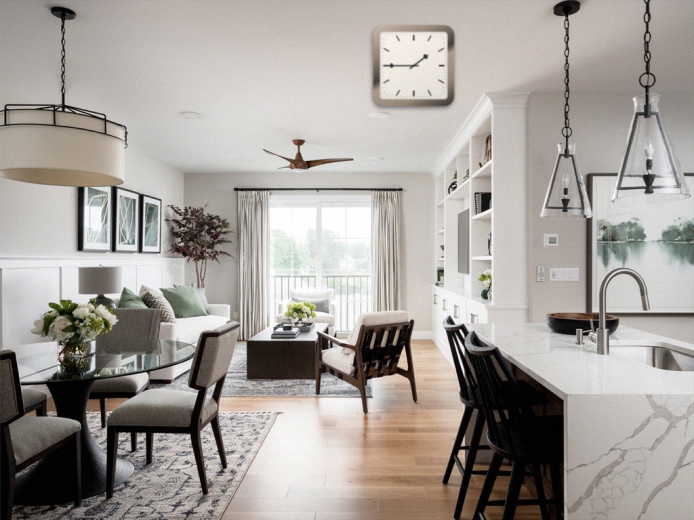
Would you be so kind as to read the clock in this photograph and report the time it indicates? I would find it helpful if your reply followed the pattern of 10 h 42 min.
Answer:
1 h 45 min
